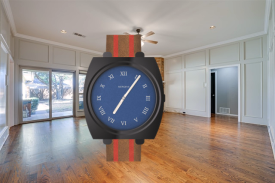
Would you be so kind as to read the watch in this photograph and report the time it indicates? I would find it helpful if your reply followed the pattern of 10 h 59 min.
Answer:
7 h 06 min
